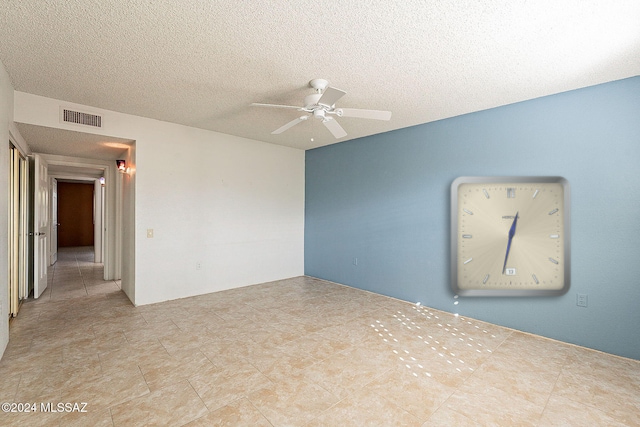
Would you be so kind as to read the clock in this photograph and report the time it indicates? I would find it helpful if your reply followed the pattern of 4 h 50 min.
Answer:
12 h 32 min
